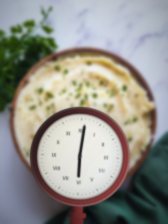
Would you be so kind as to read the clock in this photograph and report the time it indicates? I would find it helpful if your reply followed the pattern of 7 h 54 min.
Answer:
6 h 01 min
